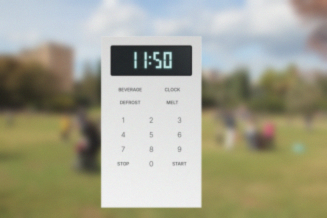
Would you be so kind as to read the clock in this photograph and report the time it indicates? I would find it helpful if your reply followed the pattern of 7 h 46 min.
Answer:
11 h 50 min
